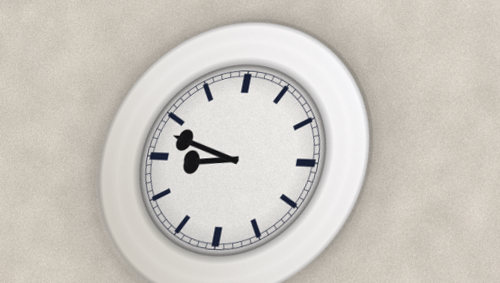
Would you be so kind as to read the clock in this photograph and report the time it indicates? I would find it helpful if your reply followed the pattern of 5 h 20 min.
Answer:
8 h 48 min
